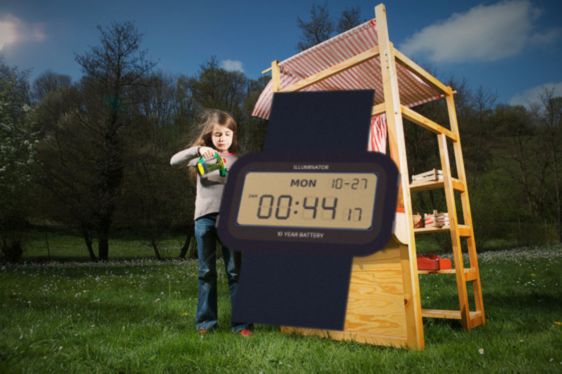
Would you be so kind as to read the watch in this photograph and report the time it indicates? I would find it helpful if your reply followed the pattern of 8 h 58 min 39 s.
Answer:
0 h 44 min 17 s
